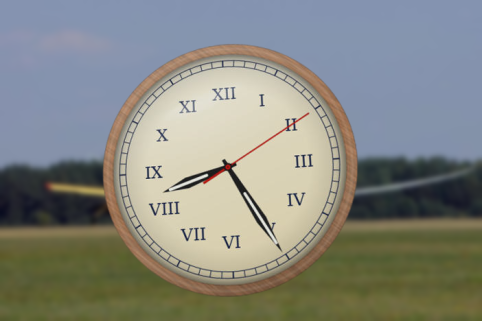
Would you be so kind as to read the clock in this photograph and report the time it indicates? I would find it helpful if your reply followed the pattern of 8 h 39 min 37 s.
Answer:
8 h 25 min 10 s
